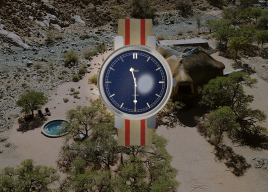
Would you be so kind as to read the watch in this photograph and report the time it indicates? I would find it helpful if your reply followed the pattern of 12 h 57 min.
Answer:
11 h 30 min
